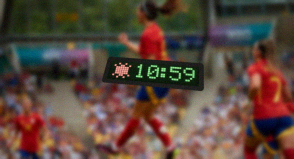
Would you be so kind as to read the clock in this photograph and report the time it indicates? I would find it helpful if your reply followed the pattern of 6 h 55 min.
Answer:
10 h 59 min
